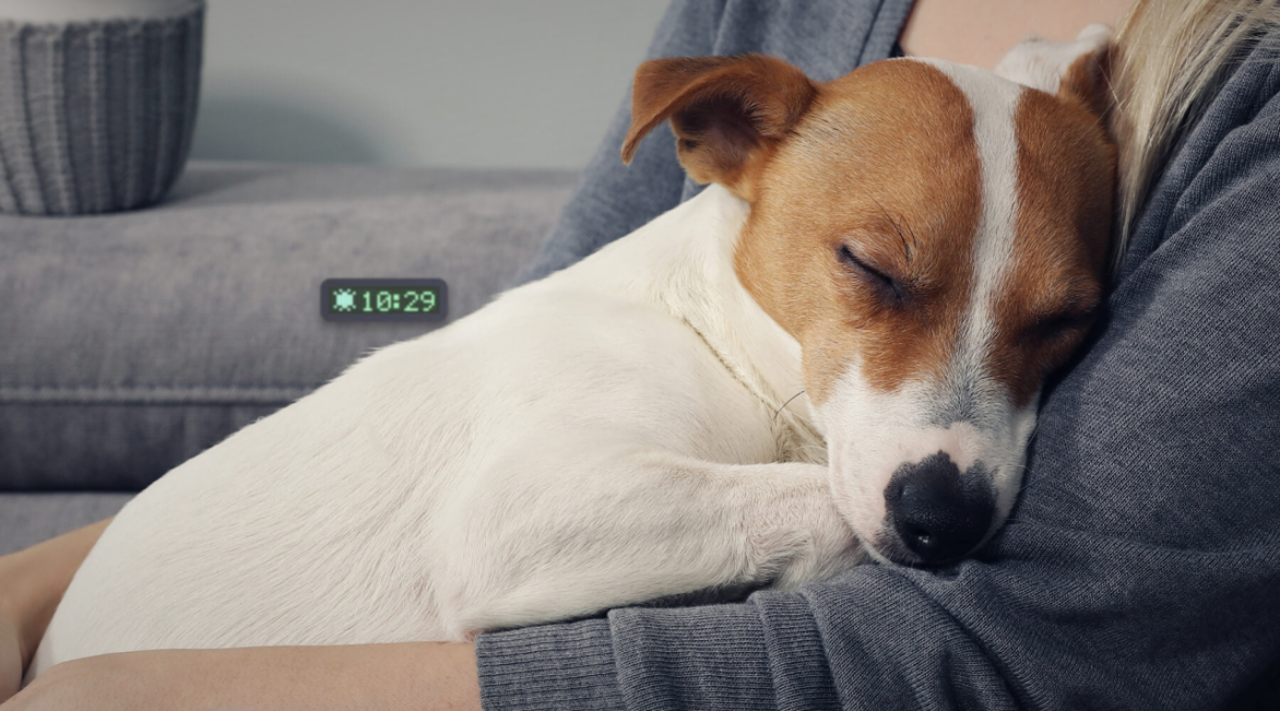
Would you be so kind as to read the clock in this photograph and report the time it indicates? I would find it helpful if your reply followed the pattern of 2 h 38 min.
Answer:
10 h 29 min
